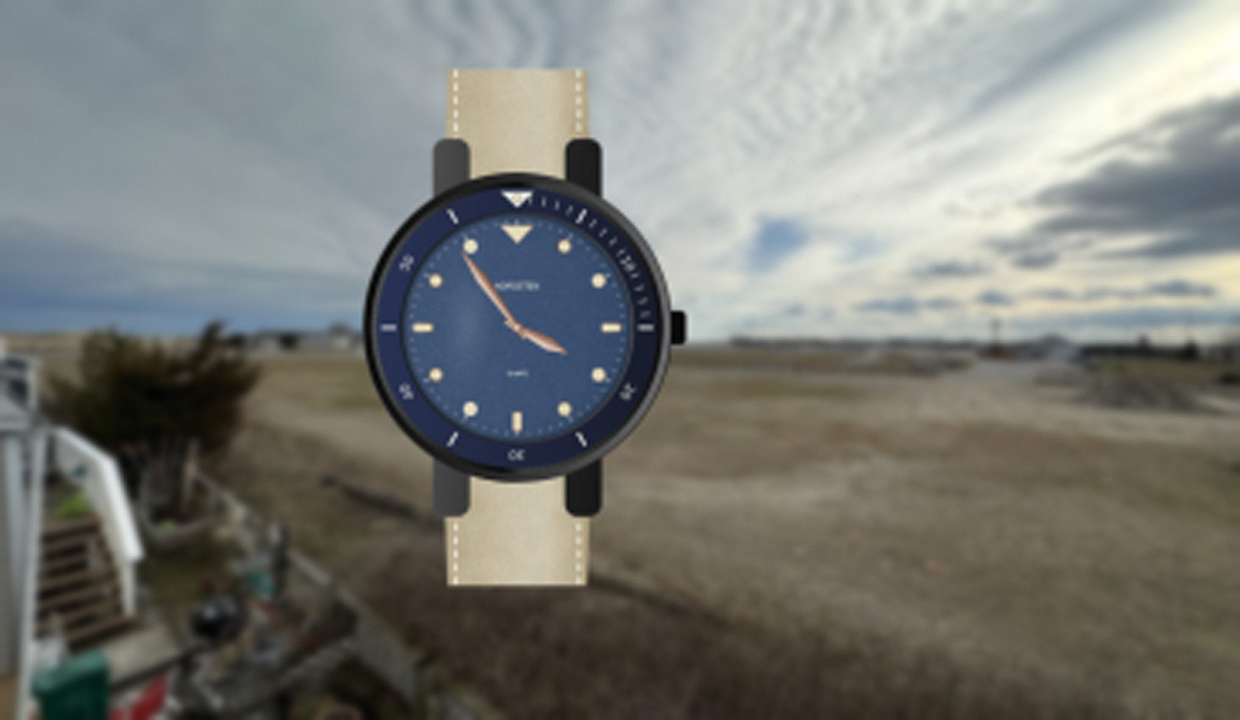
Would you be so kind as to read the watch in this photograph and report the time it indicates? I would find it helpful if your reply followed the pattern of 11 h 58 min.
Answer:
3 h 54 min
